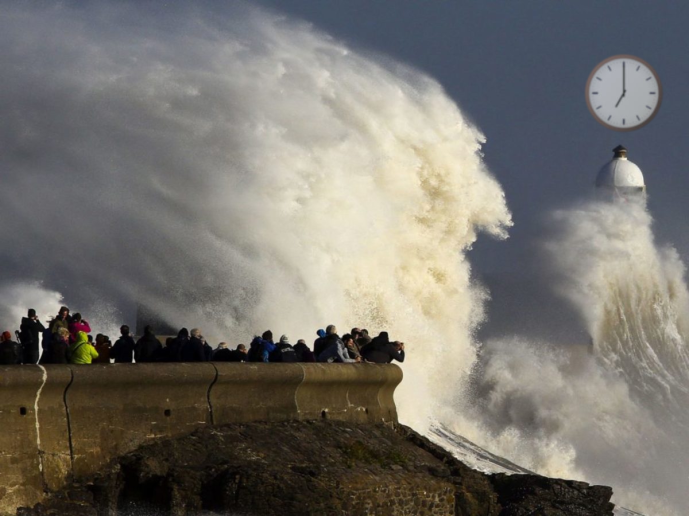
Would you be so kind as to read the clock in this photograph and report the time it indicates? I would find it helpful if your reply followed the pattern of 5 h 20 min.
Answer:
7 h 00 min
